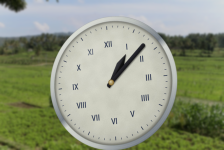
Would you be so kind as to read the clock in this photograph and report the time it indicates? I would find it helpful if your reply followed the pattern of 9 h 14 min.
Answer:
1 h 08 min
